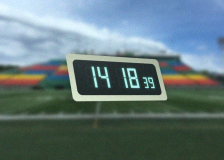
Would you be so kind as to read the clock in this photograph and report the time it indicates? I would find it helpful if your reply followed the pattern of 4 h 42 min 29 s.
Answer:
14 h 18 min 39 s
